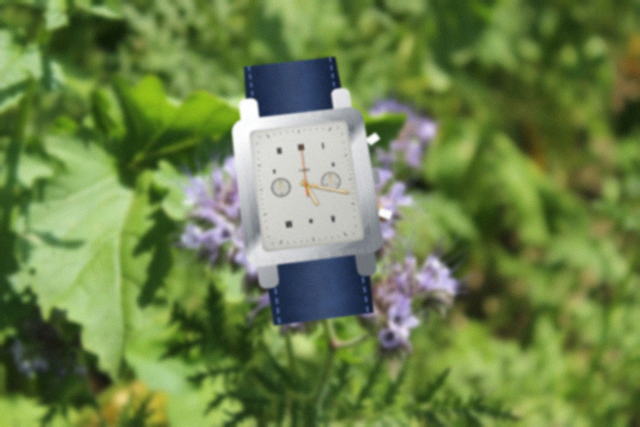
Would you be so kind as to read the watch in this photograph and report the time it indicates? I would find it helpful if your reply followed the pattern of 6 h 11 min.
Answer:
5 h 18 min
